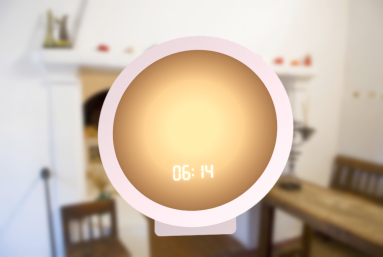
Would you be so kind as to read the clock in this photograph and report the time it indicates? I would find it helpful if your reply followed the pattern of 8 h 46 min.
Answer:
6 h 14 min
